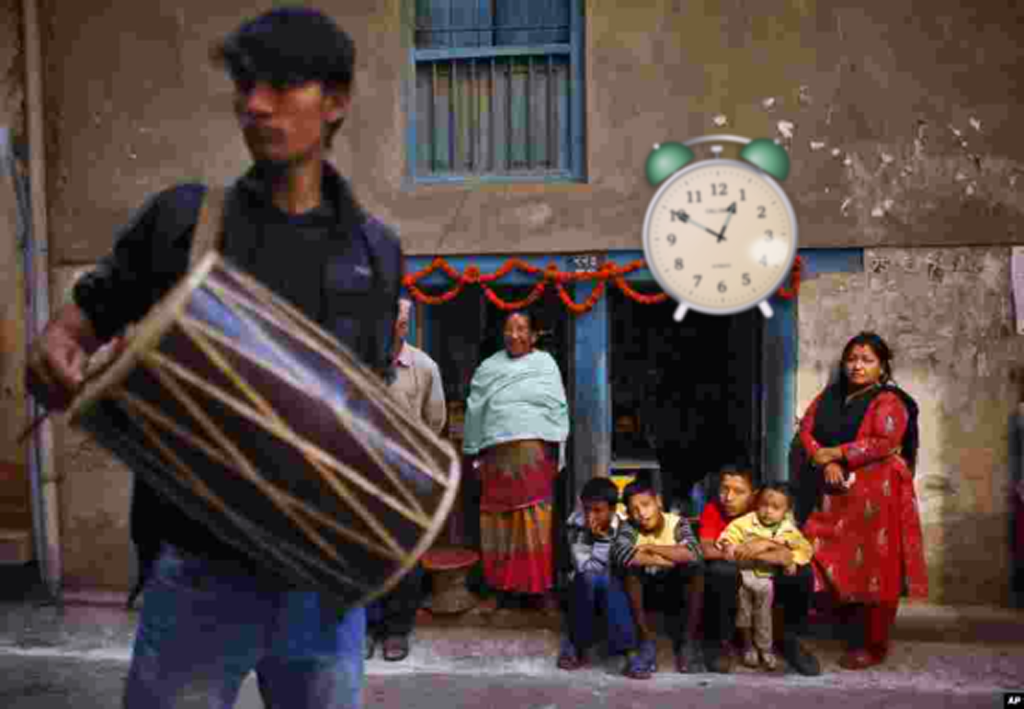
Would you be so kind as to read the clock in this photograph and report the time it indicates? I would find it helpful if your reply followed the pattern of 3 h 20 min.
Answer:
12 h 50 min
